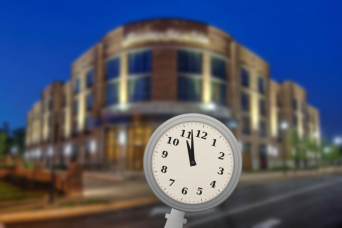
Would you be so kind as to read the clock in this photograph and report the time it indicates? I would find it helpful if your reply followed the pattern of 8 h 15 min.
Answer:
10 h 57 min
